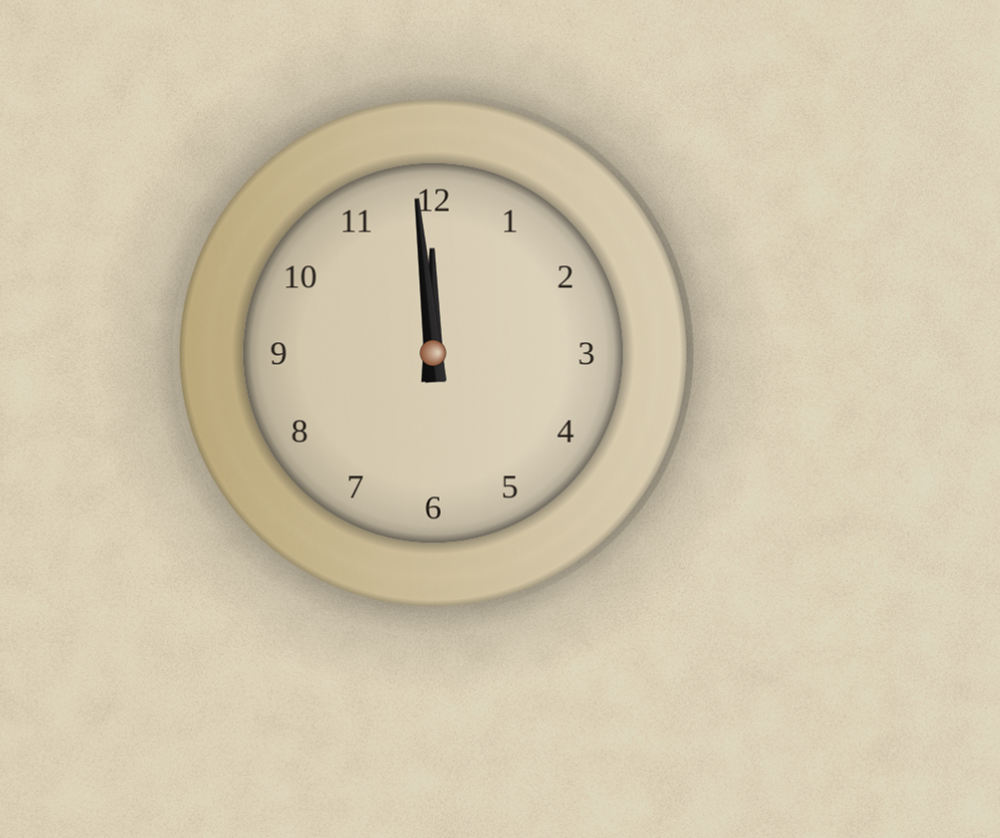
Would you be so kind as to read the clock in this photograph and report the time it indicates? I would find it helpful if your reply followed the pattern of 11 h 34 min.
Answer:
11 h 59 min
